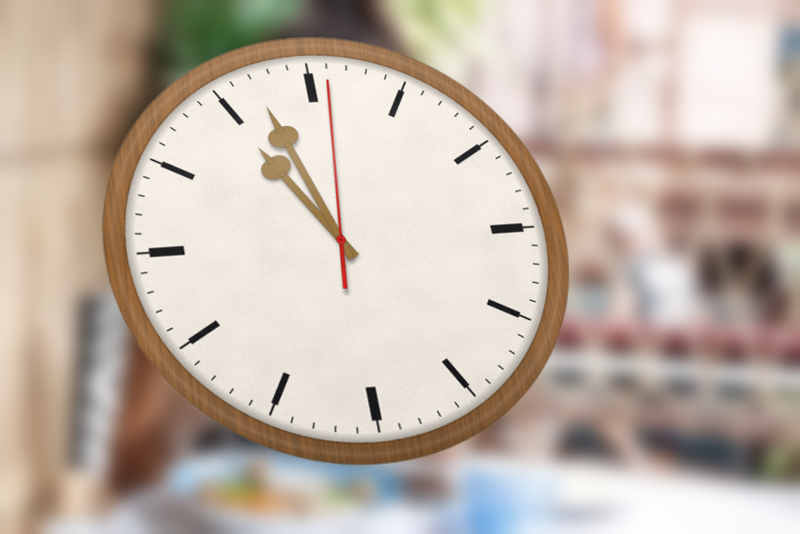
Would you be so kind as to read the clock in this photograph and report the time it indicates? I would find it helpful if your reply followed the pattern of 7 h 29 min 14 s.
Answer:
10 h 57 min 01 s
